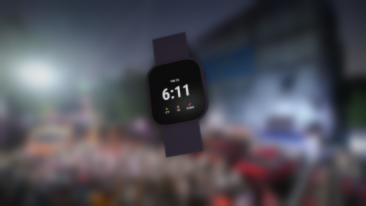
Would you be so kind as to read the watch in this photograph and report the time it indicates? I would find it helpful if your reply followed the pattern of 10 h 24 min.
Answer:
6 h 11 min
